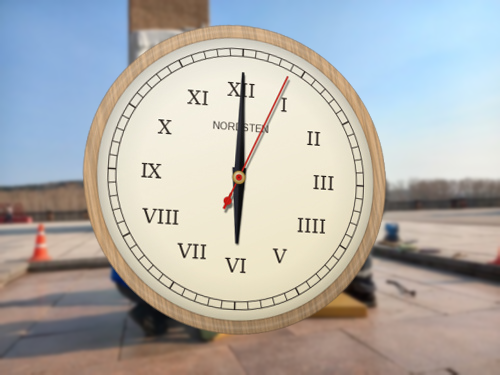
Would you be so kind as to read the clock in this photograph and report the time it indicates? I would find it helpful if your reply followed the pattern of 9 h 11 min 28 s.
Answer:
6 h 00 min 04 s
